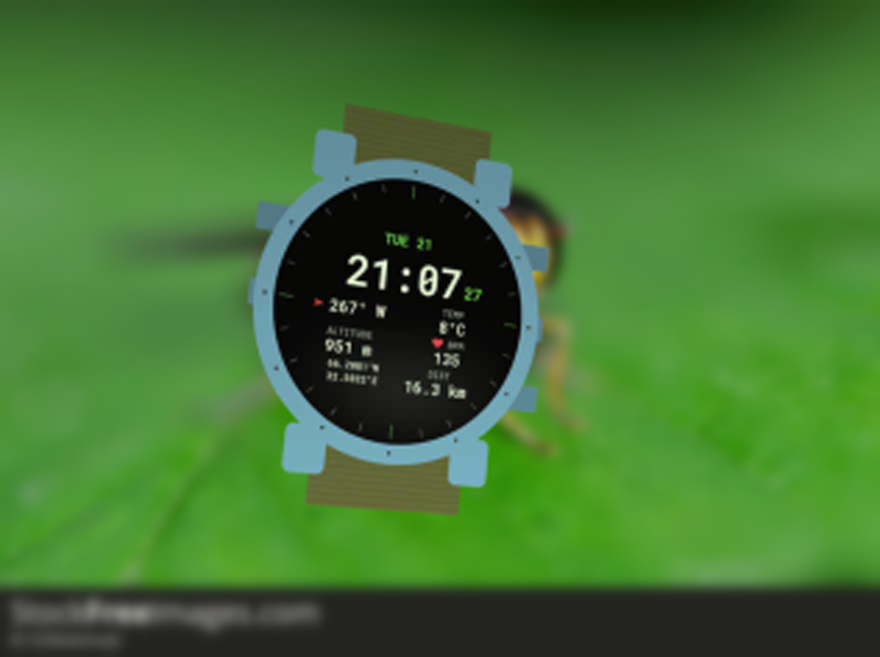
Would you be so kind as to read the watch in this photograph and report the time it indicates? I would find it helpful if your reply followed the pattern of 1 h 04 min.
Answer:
21 h 07 min
